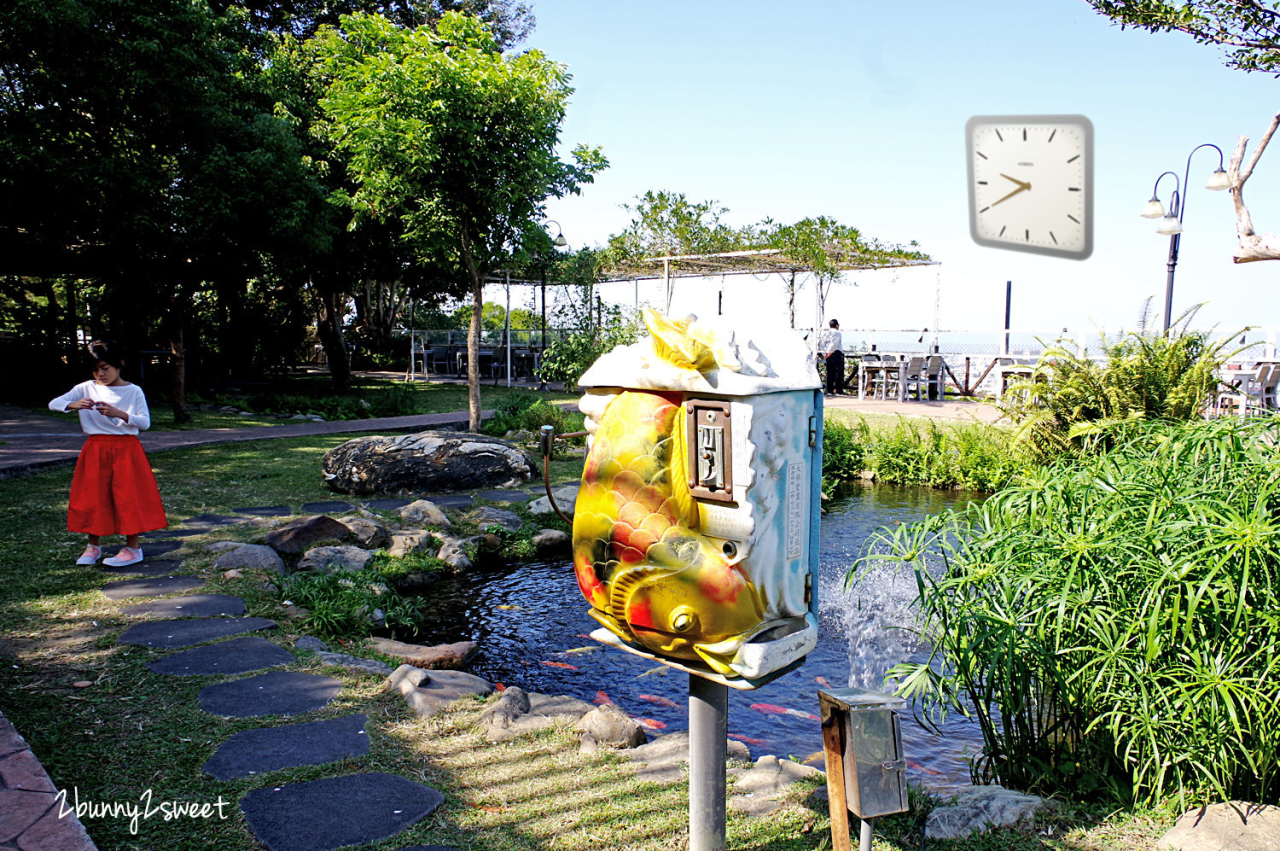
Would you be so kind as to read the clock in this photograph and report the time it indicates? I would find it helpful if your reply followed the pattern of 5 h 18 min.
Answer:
9 h 40 min
